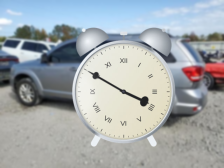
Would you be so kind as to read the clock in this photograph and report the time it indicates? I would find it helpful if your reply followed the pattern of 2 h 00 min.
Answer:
3 h 50 min
